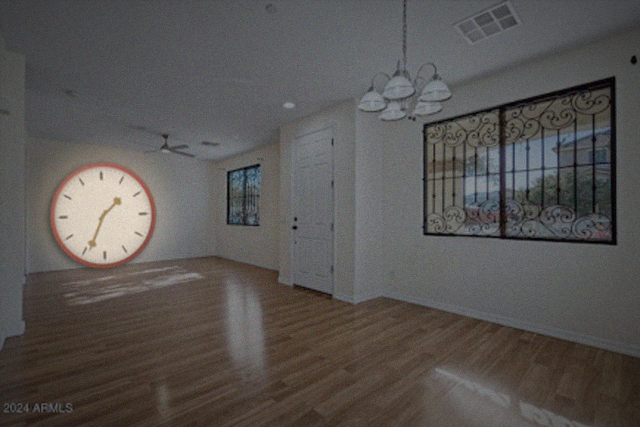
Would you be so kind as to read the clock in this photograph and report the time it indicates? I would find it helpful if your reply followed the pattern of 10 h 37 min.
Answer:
1 h 34 min
